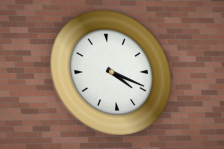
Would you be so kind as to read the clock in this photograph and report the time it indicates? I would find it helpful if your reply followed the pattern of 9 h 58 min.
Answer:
4 h 19 min
